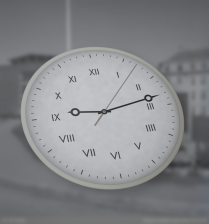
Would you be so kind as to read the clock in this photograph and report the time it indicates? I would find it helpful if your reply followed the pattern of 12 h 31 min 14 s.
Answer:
9 h 13 min 07 s
